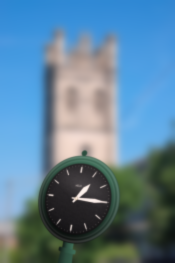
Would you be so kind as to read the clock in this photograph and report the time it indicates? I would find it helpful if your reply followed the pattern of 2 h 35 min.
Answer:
1 h 15 min
